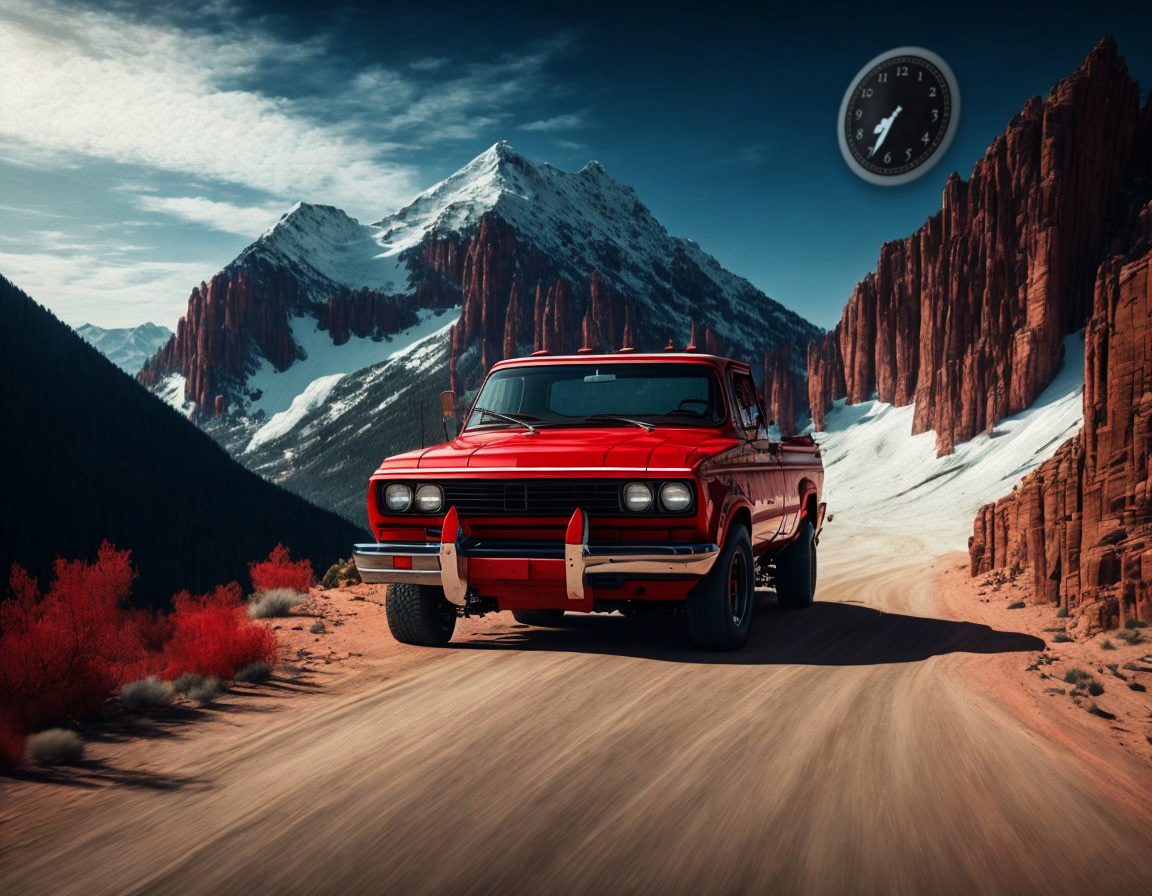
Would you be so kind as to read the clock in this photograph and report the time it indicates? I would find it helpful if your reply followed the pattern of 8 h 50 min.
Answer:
7 h 34 min
